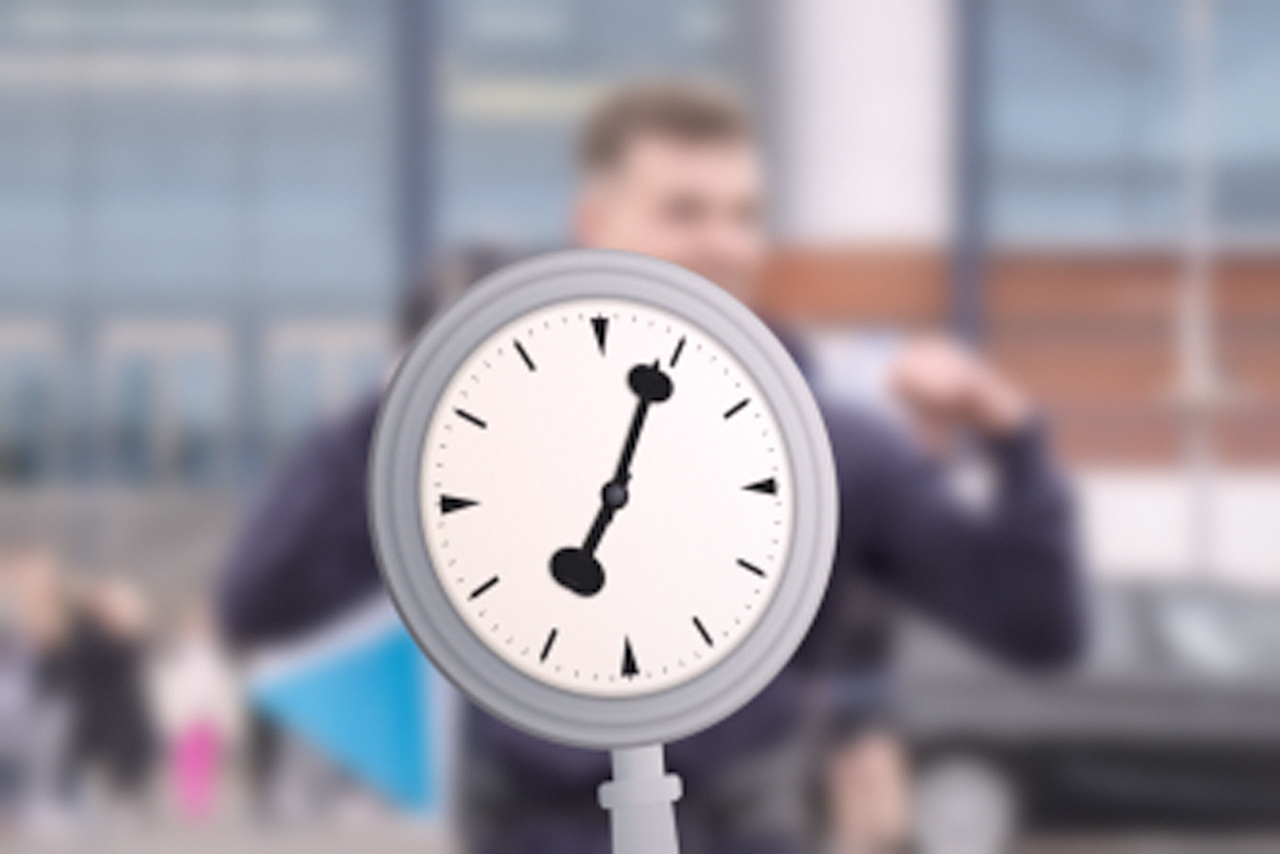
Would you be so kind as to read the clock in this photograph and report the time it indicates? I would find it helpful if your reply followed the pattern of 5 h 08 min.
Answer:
7 h 04 min
